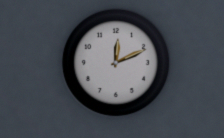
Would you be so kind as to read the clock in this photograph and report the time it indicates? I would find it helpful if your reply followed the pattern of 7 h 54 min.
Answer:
12 h 11 min
